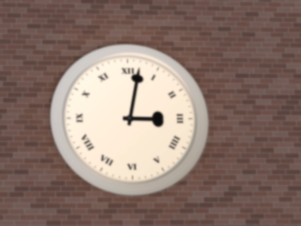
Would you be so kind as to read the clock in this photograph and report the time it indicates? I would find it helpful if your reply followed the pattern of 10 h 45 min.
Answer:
3 h 02 min
